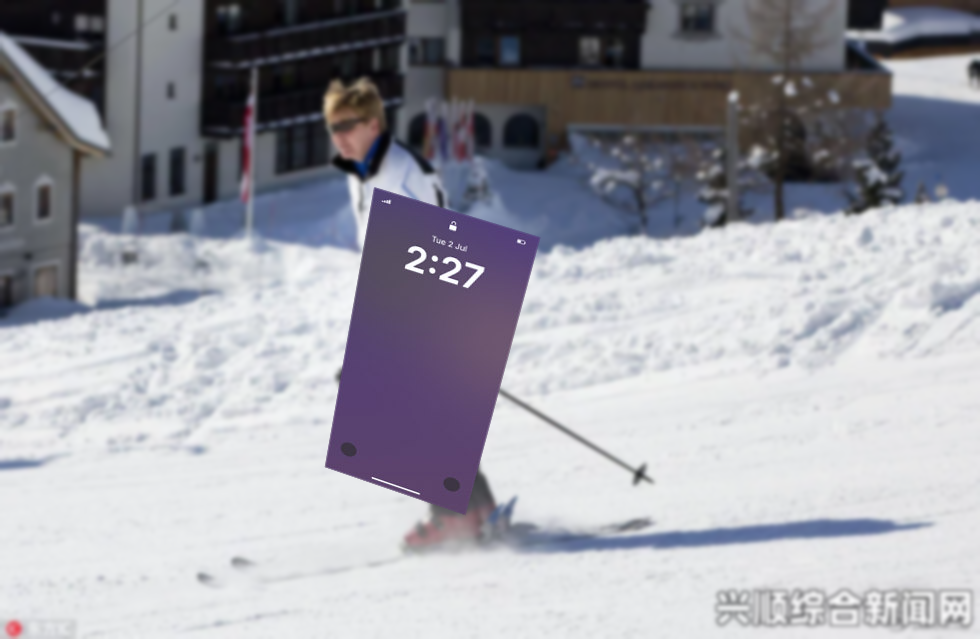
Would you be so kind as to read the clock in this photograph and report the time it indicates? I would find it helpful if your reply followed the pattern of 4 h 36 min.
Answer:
2 h 27 min
